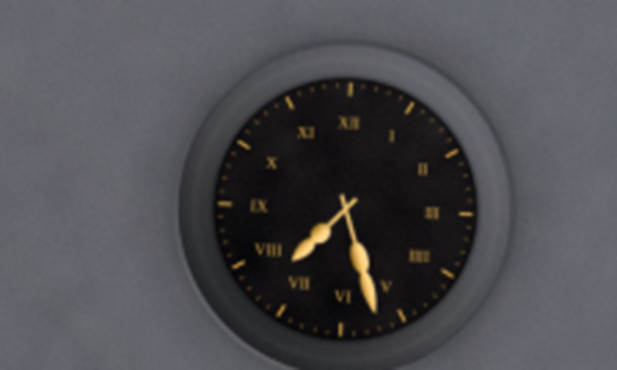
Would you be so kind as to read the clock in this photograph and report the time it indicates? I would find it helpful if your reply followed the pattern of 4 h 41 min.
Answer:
7 h 27 min
